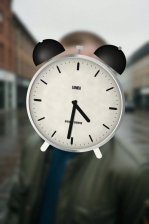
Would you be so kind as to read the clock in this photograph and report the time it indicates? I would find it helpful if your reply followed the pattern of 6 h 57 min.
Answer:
4 h 31 min
